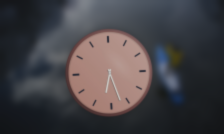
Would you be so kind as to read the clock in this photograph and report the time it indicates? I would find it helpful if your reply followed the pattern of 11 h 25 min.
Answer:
6 h 27 min
